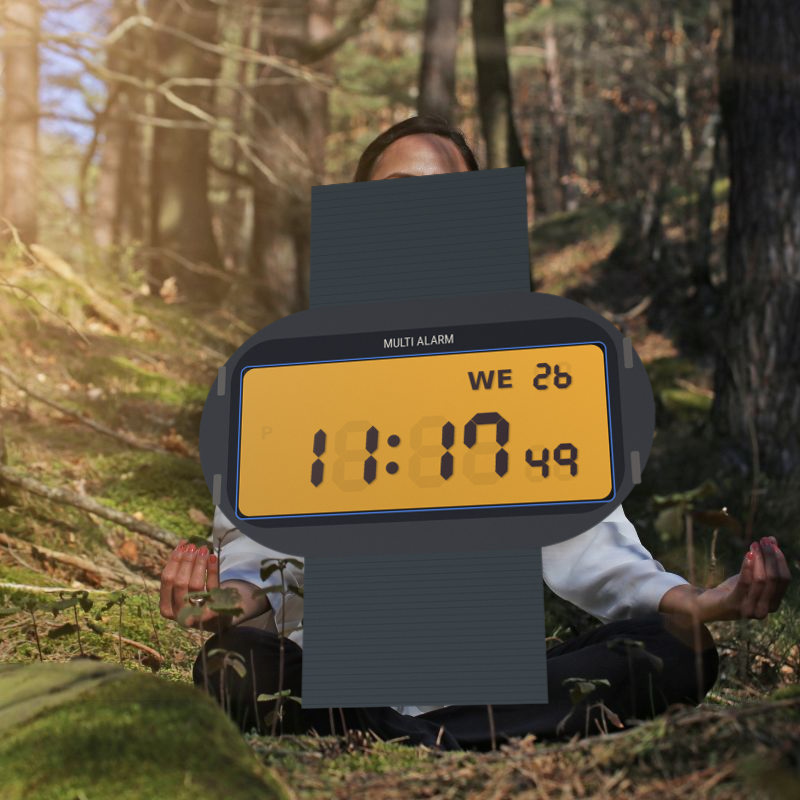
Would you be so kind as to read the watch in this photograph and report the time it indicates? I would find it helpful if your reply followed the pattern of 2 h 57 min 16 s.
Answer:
11 h 17 min 49 s
